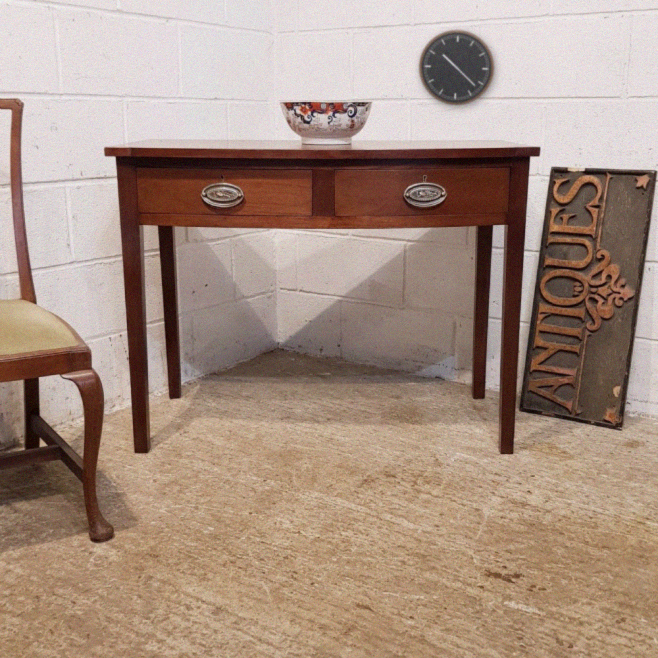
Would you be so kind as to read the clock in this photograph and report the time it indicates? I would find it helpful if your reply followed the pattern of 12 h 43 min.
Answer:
10 h 22 min
